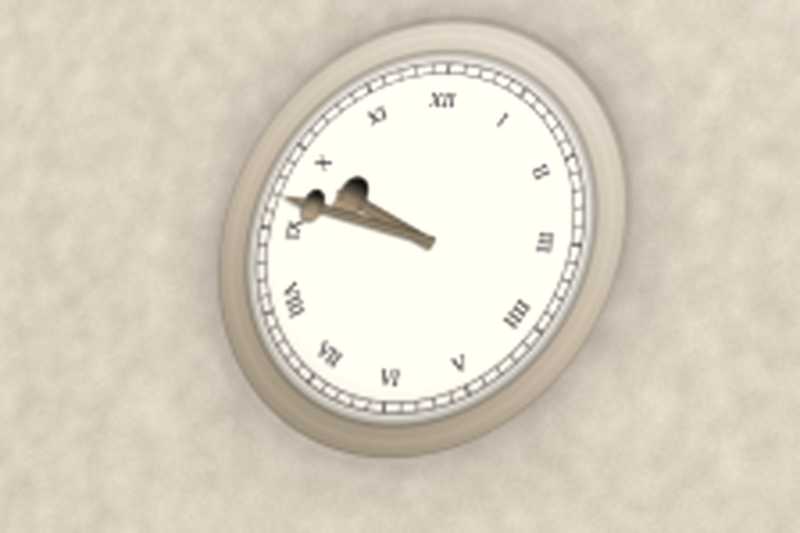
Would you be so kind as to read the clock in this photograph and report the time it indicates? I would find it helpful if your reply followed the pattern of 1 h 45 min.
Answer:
9 h 47 min
